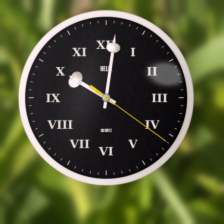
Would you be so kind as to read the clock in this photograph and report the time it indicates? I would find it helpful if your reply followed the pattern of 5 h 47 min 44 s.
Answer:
10 h 01 min 21 s
